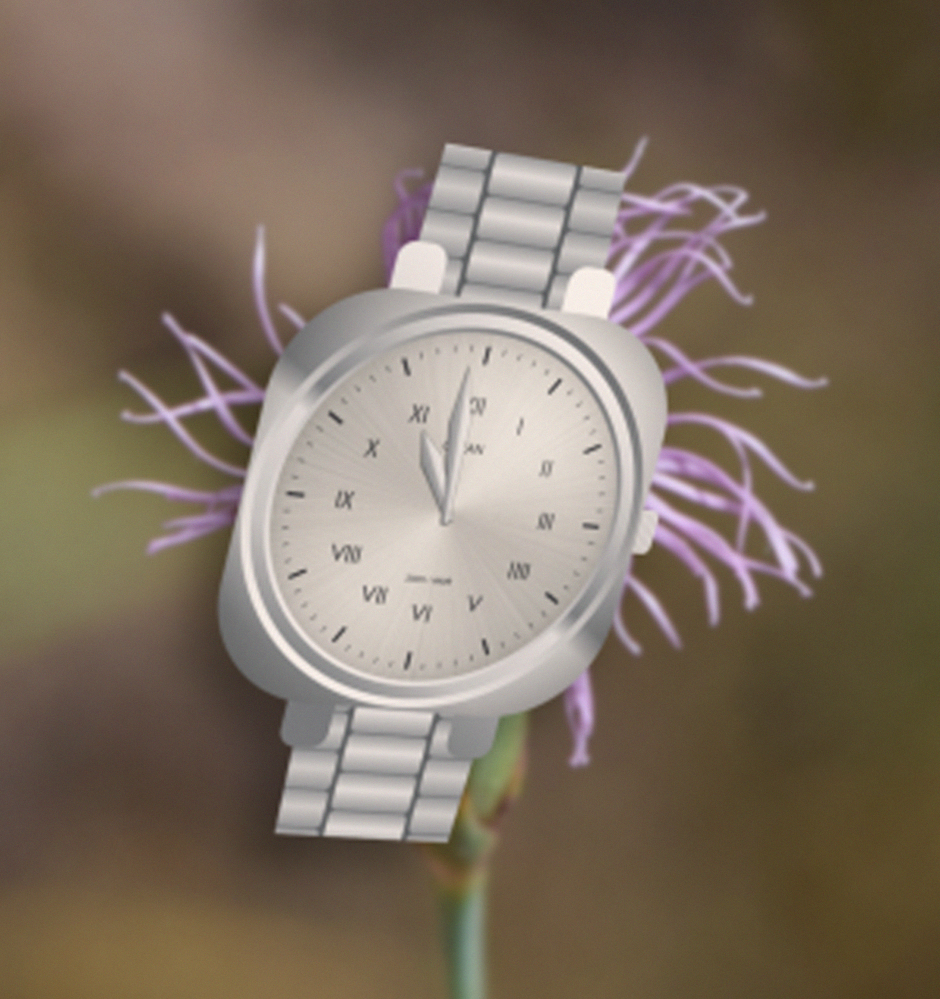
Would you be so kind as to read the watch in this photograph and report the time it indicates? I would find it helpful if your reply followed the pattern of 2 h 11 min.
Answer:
10 h 59 min
